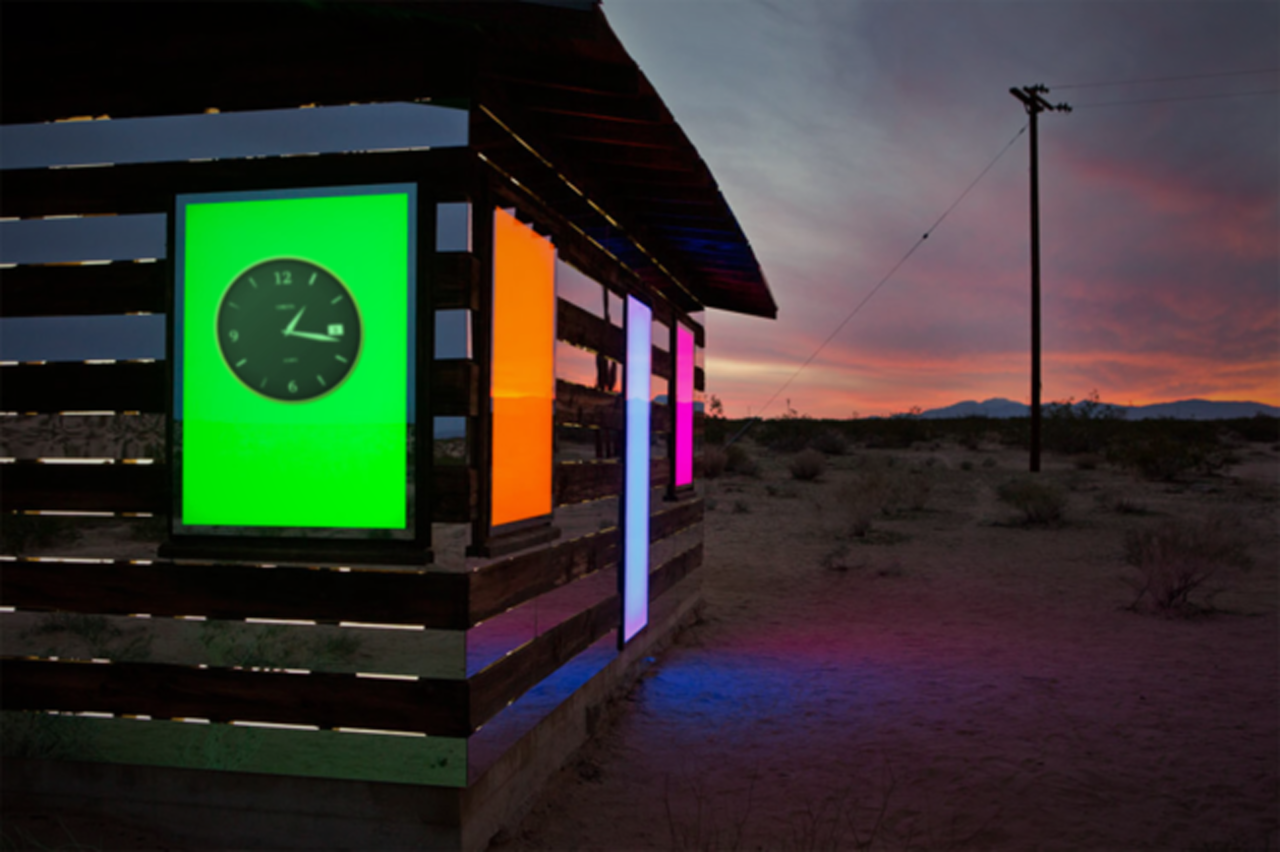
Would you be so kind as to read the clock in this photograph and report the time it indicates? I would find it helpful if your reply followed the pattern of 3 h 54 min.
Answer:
1 h 17 min
